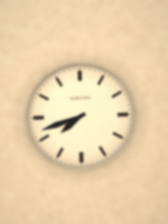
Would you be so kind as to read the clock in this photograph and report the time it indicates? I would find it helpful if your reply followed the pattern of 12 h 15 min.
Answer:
7 h 42 min
